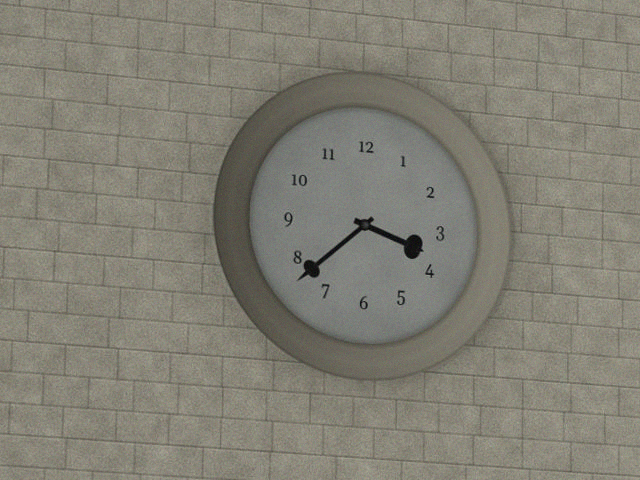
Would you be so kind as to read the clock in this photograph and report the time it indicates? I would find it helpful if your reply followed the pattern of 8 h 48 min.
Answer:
3 h 38 min
